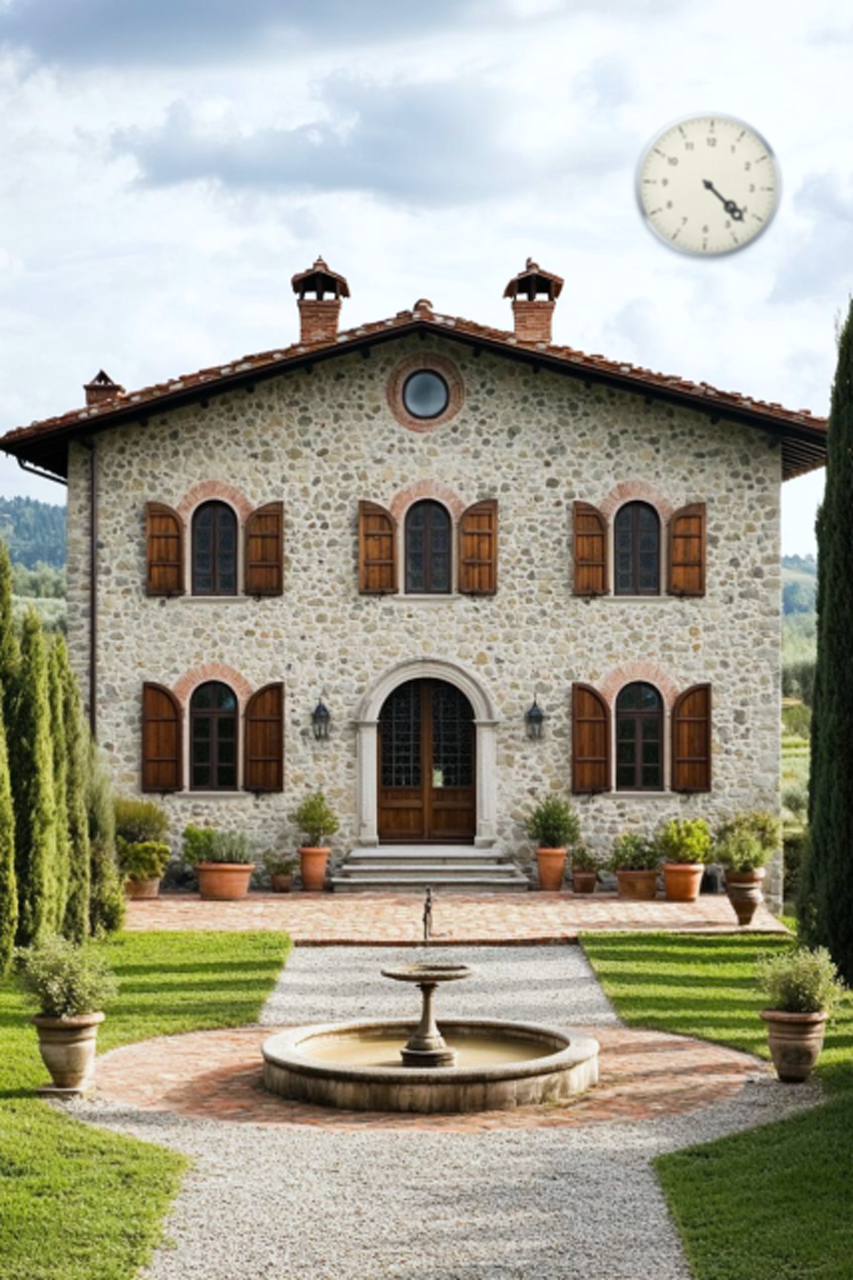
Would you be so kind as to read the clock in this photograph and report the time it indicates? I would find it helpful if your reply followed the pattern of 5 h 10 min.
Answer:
4 h 22 min
